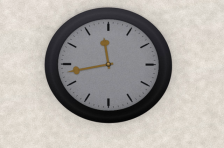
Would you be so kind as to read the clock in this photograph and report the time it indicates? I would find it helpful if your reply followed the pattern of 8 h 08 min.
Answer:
11 h 43 min
